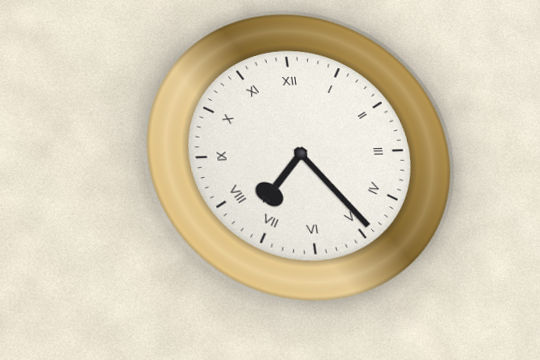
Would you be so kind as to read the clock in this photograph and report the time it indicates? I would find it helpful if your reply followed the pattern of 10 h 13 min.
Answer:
7 h 24 min
